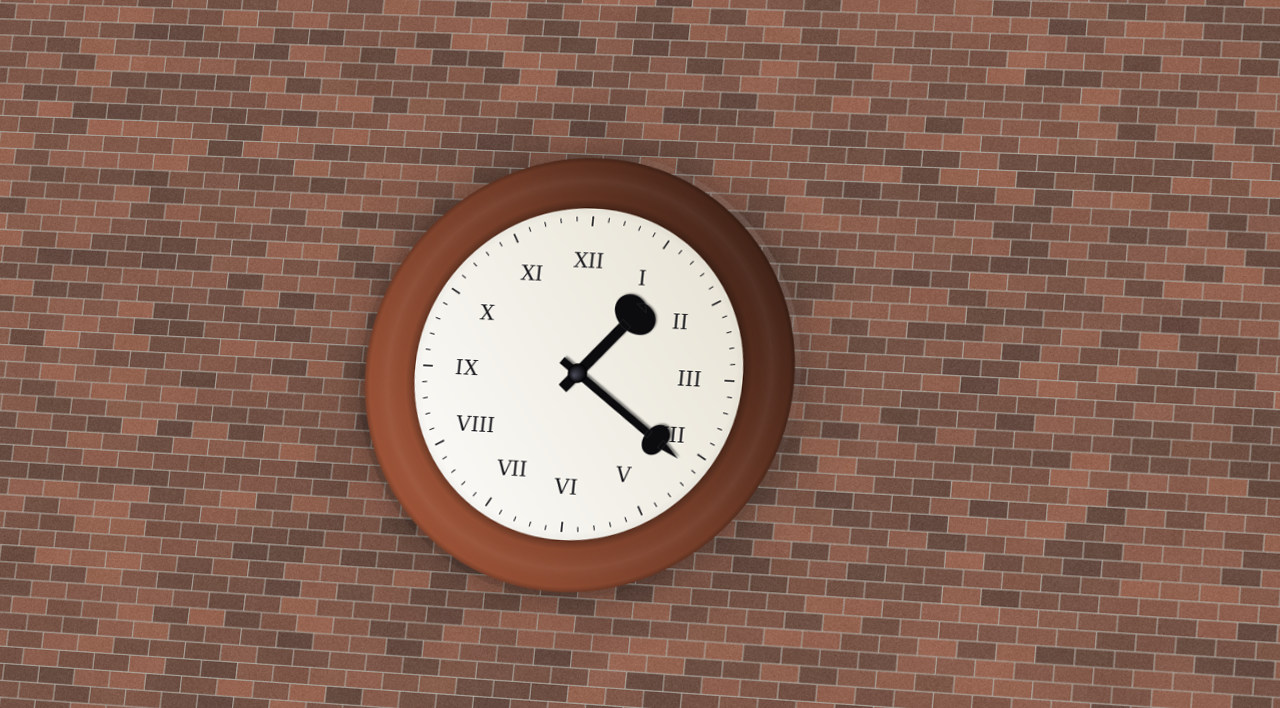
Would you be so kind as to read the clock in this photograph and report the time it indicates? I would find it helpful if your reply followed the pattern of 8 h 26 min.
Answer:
1 h 21 min
